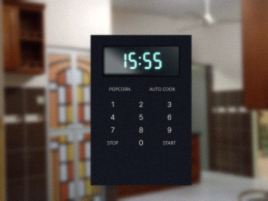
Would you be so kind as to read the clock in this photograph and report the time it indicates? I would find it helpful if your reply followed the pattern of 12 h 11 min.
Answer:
15 h 55 min
